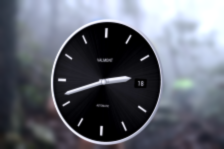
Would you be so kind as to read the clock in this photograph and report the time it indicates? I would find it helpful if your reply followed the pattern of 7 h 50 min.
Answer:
2 h 42 min
